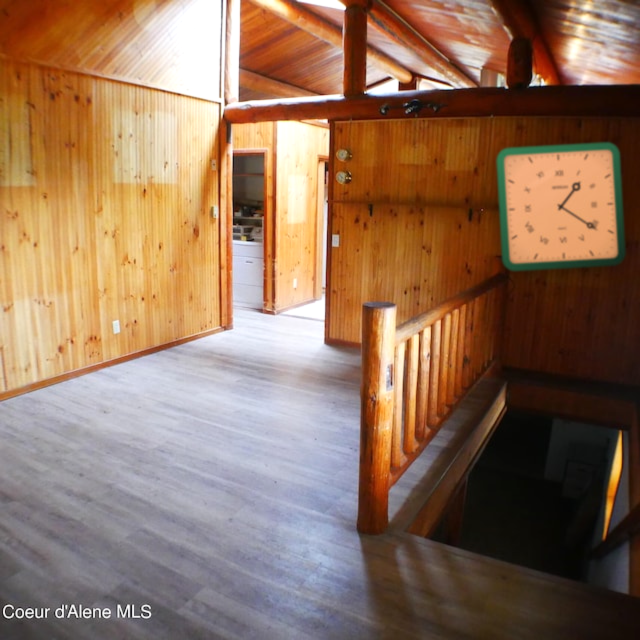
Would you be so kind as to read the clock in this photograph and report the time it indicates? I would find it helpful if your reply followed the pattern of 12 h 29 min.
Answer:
1 h 21 min
